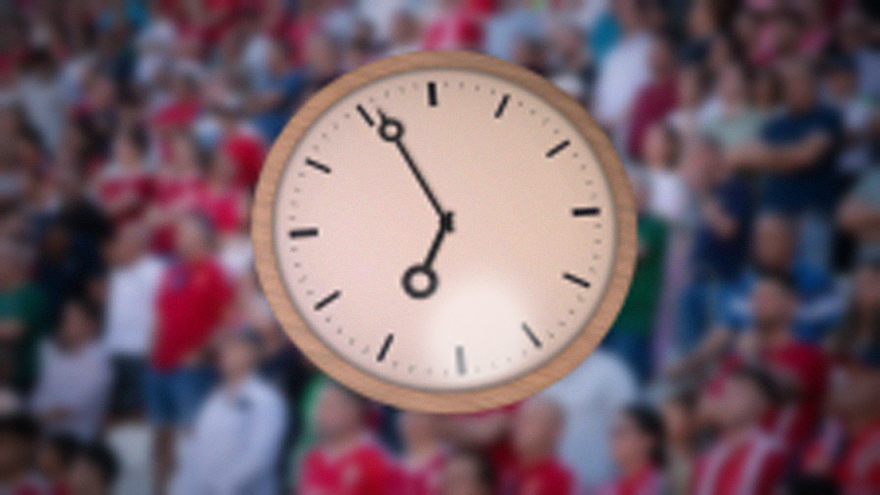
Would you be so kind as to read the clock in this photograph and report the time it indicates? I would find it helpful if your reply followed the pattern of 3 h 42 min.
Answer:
6 h 56 min
